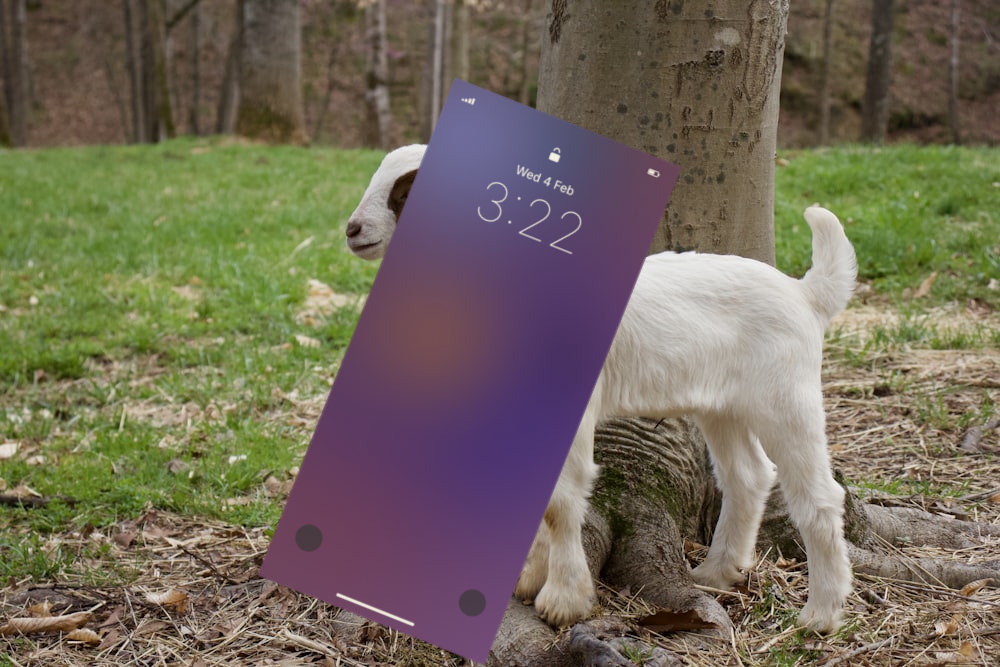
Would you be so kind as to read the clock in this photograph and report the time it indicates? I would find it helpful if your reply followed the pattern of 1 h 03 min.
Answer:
3 h 22 min
